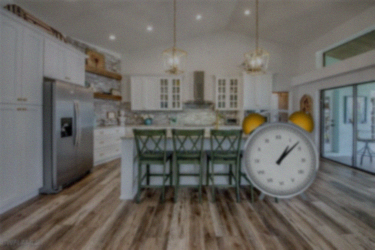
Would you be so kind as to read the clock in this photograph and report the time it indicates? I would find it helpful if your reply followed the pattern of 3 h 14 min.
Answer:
1 h 08 min
